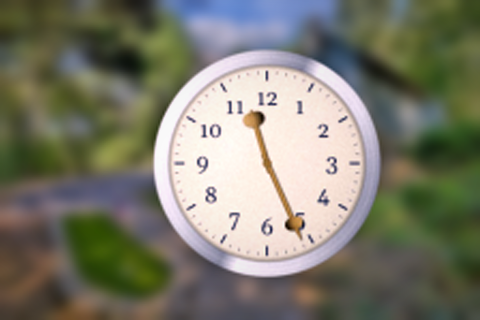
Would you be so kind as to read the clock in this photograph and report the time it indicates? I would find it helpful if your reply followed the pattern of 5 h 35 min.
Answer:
11 h 26 min
